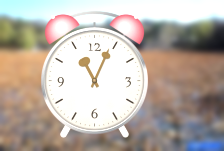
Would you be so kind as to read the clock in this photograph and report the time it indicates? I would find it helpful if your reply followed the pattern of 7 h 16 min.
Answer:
11 h 04 min
